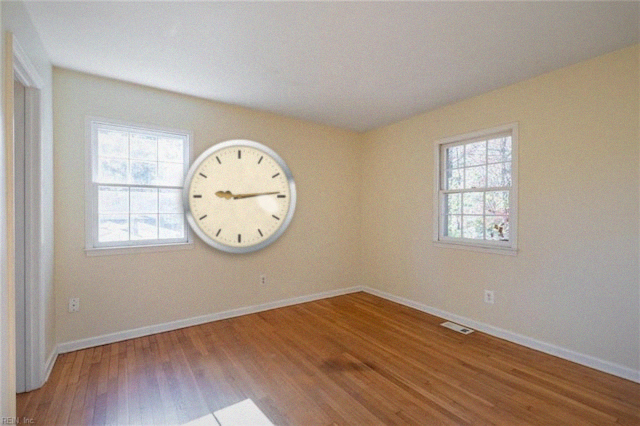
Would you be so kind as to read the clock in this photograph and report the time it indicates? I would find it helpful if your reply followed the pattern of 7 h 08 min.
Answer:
9 h 14 min
